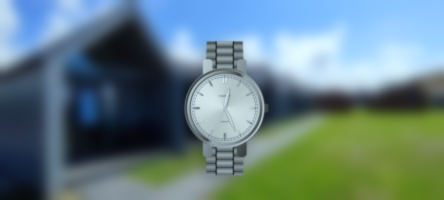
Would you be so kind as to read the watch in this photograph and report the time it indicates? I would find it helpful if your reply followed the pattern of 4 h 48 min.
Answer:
12 h 26 min
